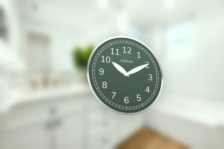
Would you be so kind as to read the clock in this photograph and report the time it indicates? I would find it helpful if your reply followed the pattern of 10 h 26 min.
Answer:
10 h 10 min
